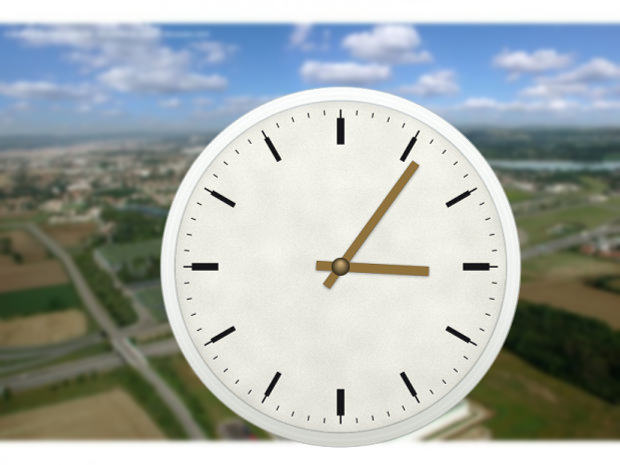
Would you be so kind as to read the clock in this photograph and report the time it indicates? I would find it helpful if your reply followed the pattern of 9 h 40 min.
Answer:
3 h 06 min
